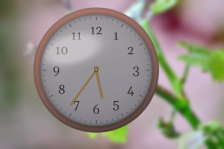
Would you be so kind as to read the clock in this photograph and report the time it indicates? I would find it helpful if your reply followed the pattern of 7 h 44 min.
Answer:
5 h 36 min
